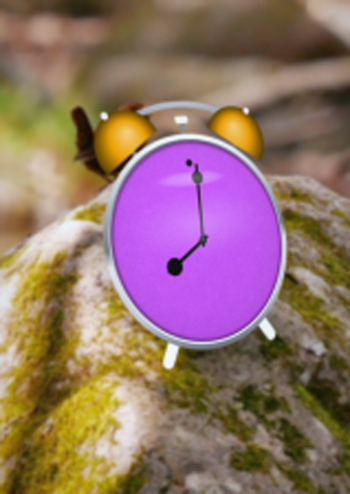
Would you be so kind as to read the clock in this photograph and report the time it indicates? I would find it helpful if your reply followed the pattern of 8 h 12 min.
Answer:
8 h 01 min
